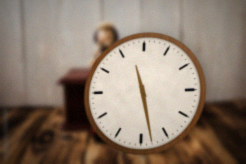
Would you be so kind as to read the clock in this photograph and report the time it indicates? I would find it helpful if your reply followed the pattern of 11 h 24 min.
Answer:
11 h 28 min
